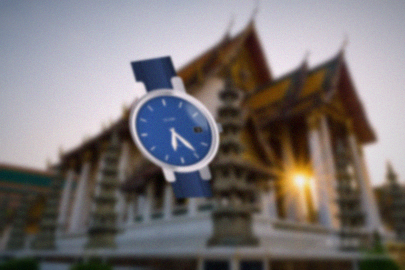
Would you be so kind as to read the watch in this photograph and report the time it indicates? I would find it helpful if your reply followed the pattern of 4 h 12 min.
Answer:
6 h 24 min
